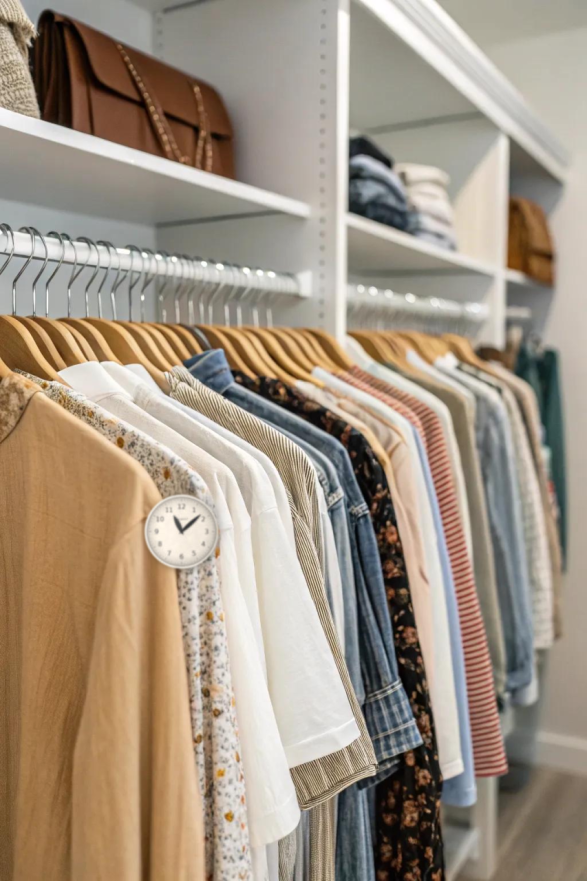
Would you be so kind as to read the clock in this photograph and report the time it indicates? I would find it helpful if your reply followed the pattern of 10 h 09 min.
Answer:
11 h 08 min
